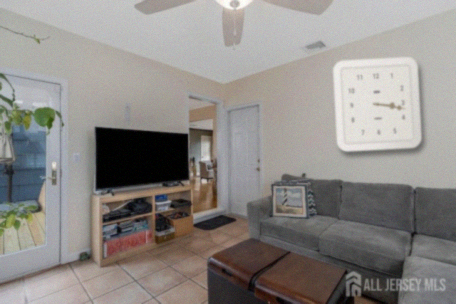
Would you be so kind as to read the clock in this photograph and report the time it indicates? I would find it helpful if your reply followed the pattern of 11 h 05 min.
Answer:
3 h 17 min
